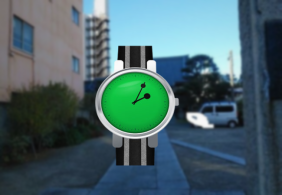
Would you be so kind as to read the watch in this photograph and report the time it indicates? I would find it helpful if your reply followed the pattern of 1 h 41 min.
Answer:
2 h 04 min
